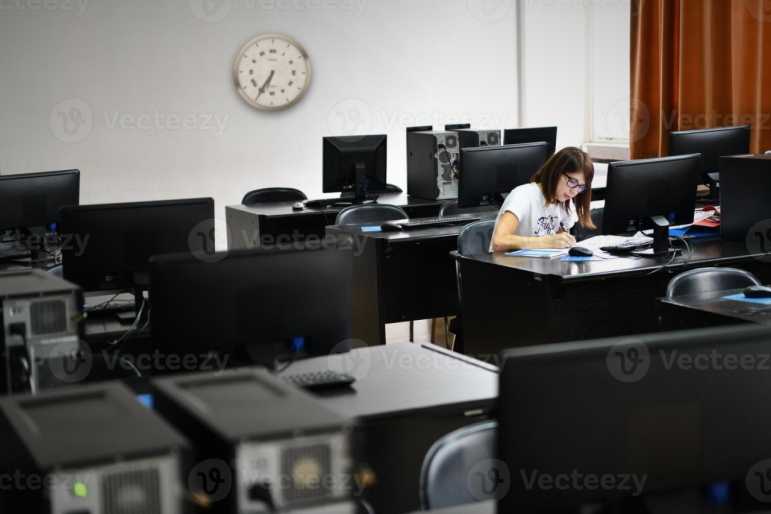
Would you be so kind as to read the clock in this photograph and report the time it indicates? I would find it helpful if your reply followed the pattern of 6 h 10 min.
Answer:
6 h 35 min
